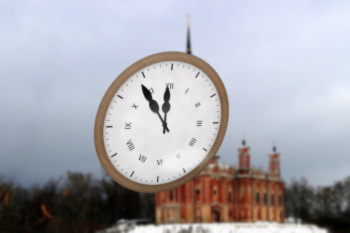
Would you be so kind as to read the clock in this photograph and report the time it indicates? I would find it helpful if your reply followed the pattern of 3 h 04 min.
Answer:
11 h 54 min
